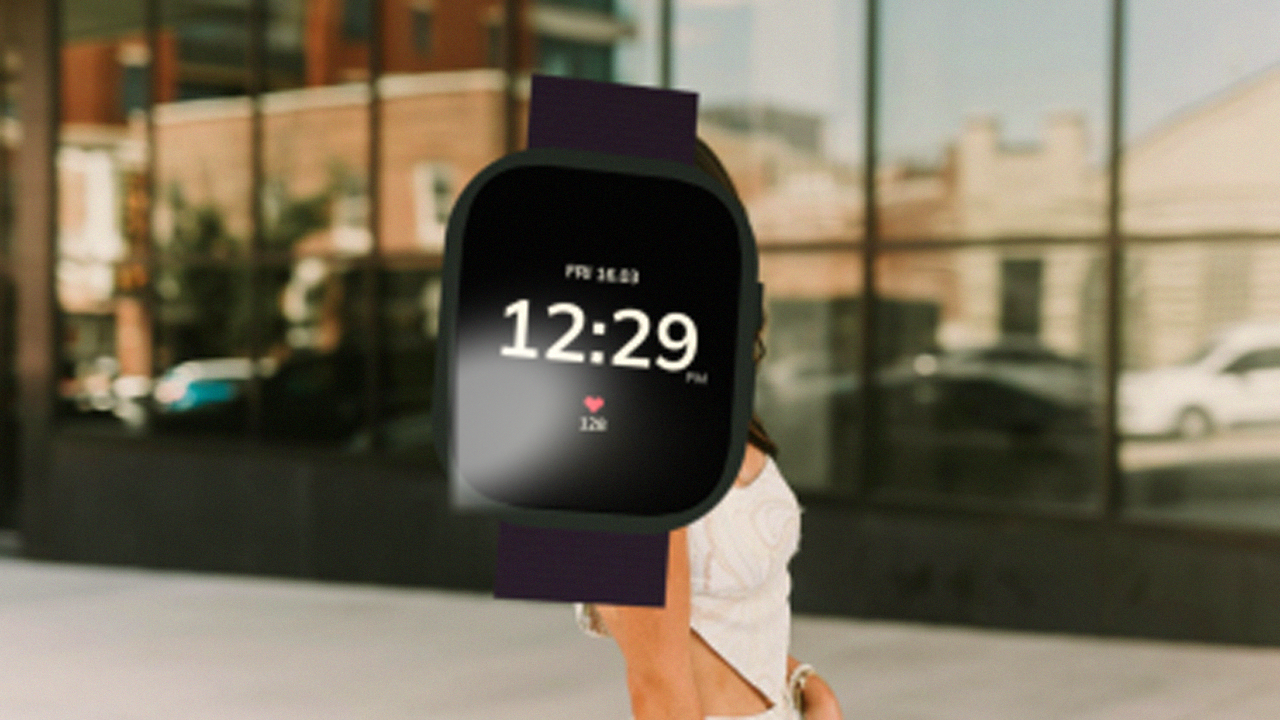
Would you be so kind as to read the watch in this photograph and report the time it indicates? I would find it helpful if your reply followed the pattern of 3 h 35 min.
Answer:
12 h 29 min
